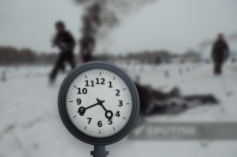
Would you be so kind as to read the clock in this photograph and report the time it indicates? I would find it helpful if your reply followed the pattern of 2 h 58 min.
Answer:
4 h 41 min
